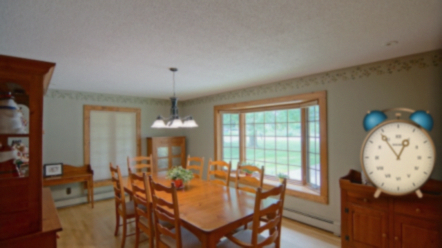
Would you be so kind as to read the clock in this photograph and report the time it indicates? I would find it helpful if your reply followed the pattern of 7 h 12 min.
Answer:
12 h 54 min
